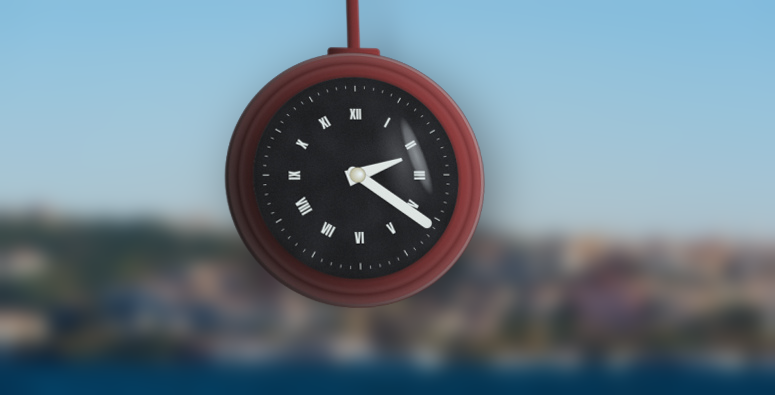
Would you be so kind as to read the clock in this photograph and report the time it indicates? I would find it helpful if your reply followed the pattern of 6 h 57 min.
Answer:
2 h 21 min
